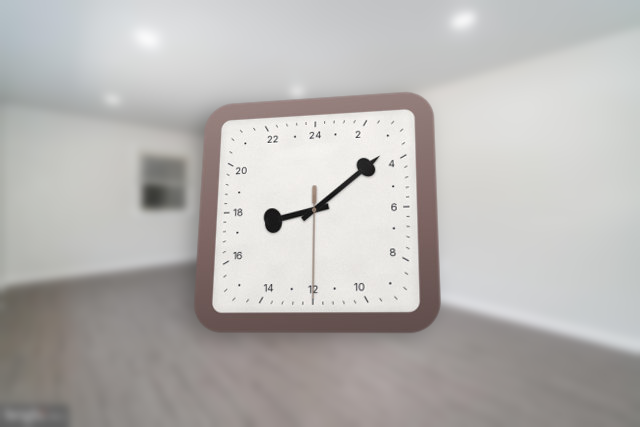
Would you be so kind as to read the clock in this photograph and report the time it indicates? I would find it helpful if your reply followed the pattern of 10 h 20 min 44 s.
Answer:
17 h 08 min 30 s
